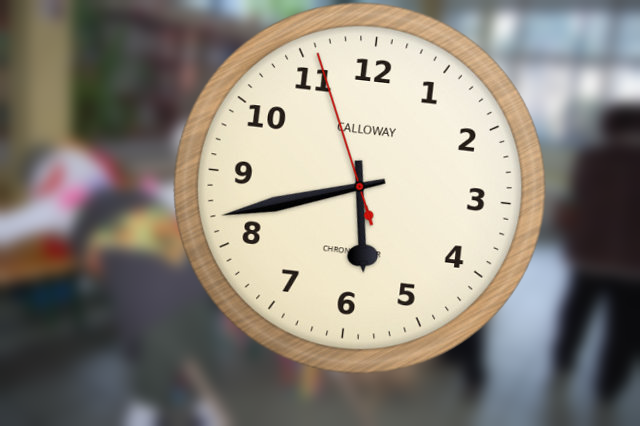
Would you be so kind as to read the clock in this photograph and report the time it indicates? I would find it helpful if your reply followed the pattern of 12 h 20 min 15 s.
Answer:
5 h 41 min 56 s
